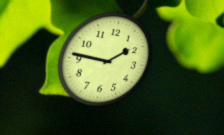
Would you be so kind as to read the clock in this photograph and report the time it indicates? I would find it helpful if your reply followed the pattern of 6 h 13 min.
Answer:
1 h 46 min
